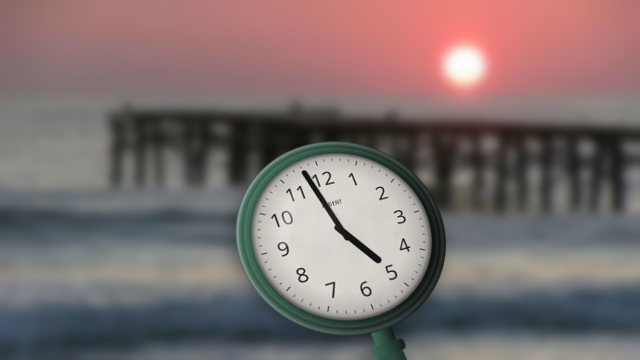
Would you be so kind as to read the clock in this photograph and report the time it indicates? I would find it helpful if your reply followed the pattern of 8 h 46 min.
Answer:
4 h 58 min
